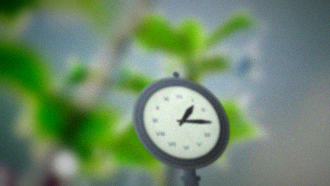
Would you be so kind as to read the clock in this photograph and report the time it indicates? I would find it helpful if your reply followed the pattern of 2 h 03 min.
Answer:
1 h 15 min
